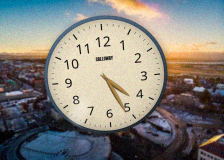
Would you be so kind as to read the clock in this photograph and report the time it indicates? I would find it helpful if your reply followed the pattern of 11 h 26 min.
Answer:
4 h 26 min
